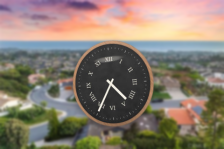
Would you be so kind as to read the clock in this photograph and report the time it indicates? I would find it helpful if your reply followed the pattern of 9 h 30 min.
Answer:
4 h 35 min
